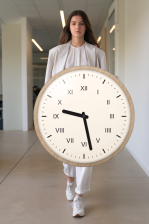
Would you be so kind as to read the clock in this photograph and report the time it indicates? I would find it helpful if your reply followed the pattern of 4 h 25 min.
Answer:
9 h 28 min
